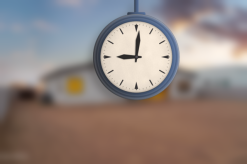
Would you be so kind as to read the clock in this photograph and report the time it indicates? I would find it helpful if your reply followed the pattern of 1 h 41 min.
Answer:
9 h 01 min
